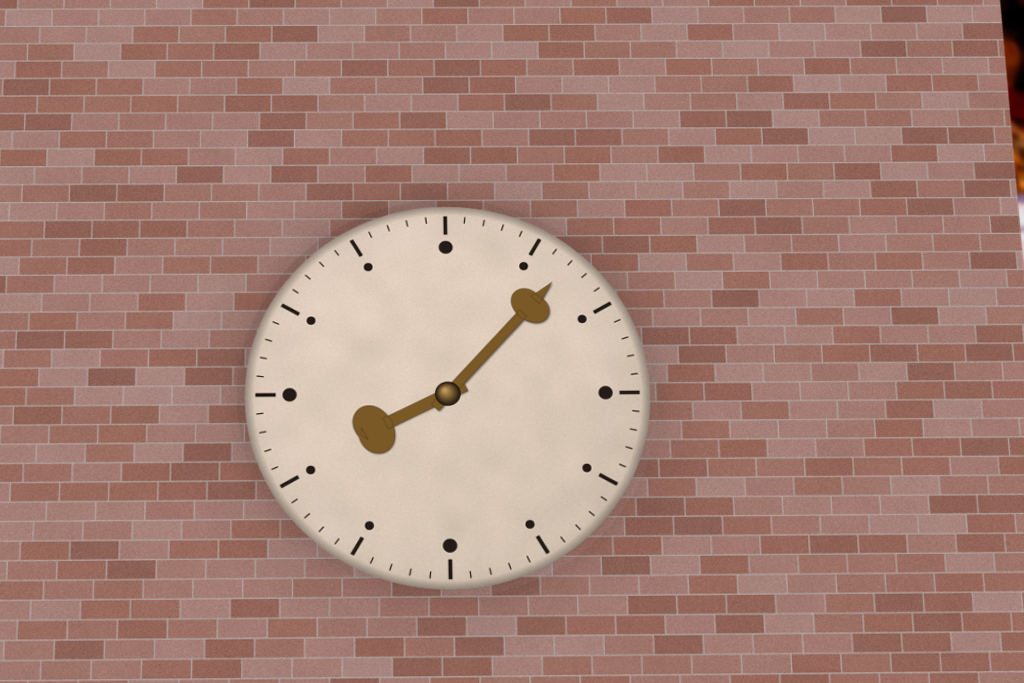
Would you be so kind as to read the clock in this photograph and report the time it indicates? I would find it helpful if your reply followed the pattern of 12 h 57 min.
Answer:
8 h 07 min
